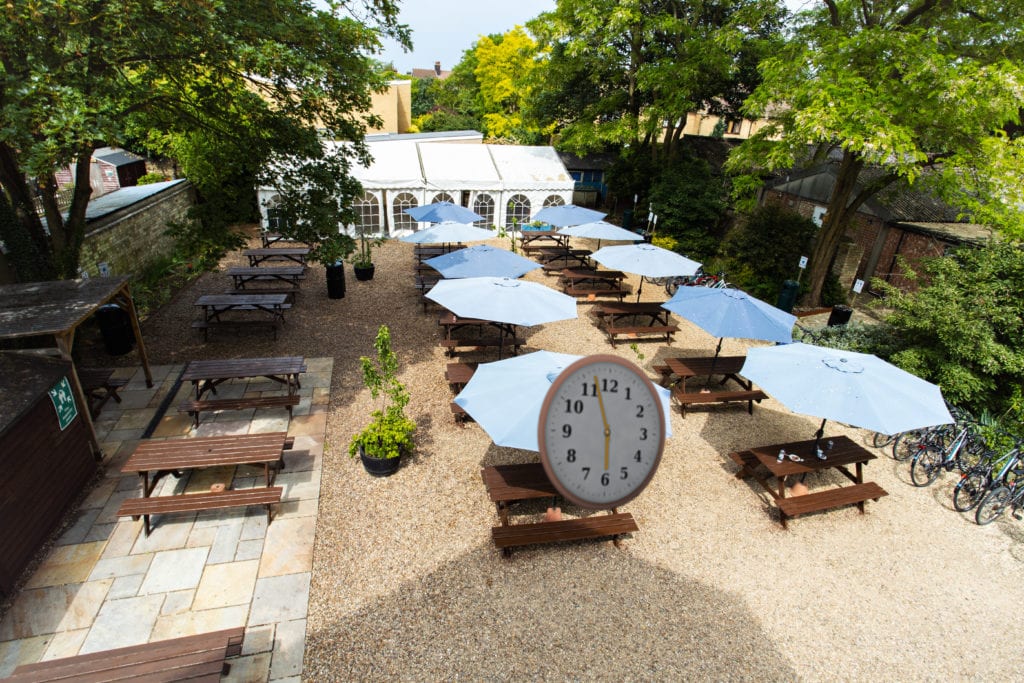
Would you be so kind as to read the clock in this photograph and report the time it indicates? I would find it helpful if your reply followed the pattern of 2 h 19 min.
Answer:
5 h 57 min
